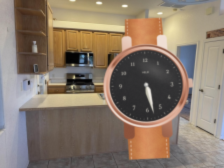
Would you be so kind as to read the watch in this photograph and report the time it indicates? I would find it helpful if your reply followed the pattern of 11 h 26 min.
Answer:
5 h 28 min
